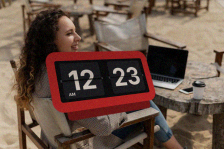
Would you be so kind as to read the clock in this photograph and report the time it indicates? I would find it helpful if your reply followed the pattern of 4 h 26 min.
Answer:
12 h 23 min
